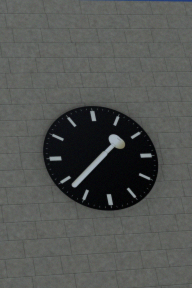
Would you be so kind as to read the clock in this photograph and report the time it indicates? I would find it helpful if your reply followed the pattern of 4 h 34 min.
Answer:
1 h 38 min
